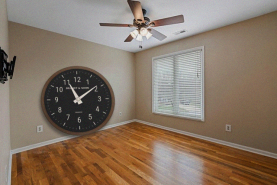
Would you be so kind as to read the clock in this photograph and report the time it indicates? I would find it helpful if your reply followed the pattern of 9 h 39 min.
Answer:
11 h 09 min
